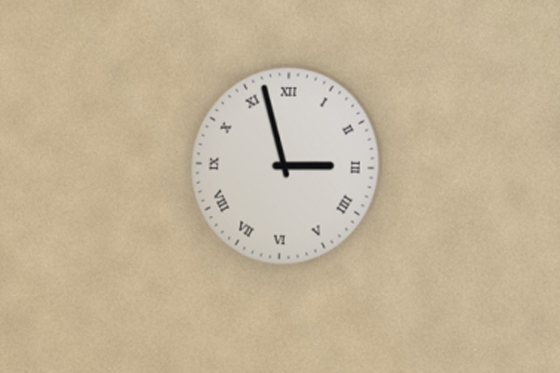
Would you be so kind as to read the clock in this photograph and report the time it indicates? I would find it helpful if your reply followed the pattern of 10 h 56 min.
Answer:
2 h 57 min
